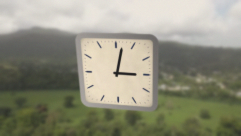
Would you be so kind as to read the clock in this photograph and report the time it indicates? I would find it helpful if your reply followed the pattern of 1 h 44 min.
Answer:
3 h 02 min
